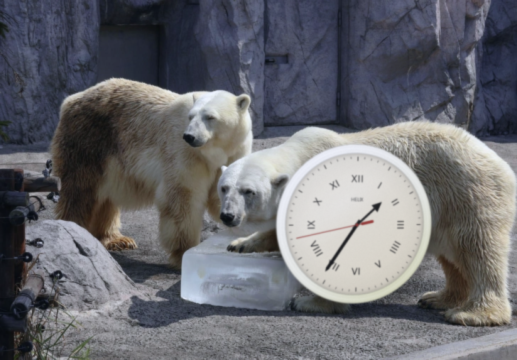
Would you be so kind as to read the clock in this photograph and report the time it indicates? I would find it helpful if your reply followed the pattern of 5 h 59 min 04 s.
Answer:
1 h 35 min 43 s
